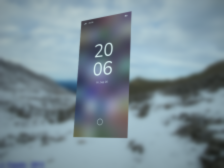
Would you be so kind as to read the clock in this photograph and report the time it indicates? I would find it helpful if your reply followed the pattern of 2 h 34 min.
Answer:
20 h 06 min
